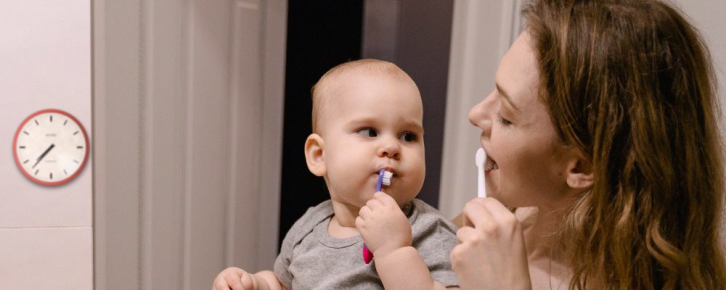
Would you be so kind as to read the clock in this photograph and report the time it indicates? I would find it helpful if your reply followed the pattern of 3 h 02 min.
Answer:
7 h 37 min
